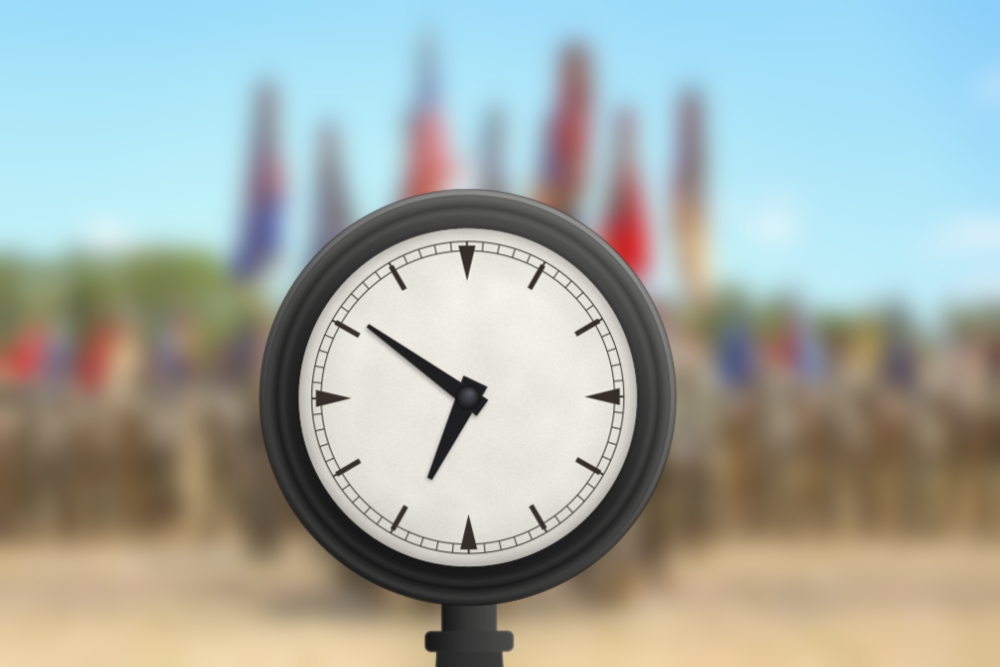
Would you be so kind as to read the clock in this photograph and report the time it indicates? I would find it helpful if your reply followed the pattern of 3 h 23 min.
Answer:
6 h 51 min
